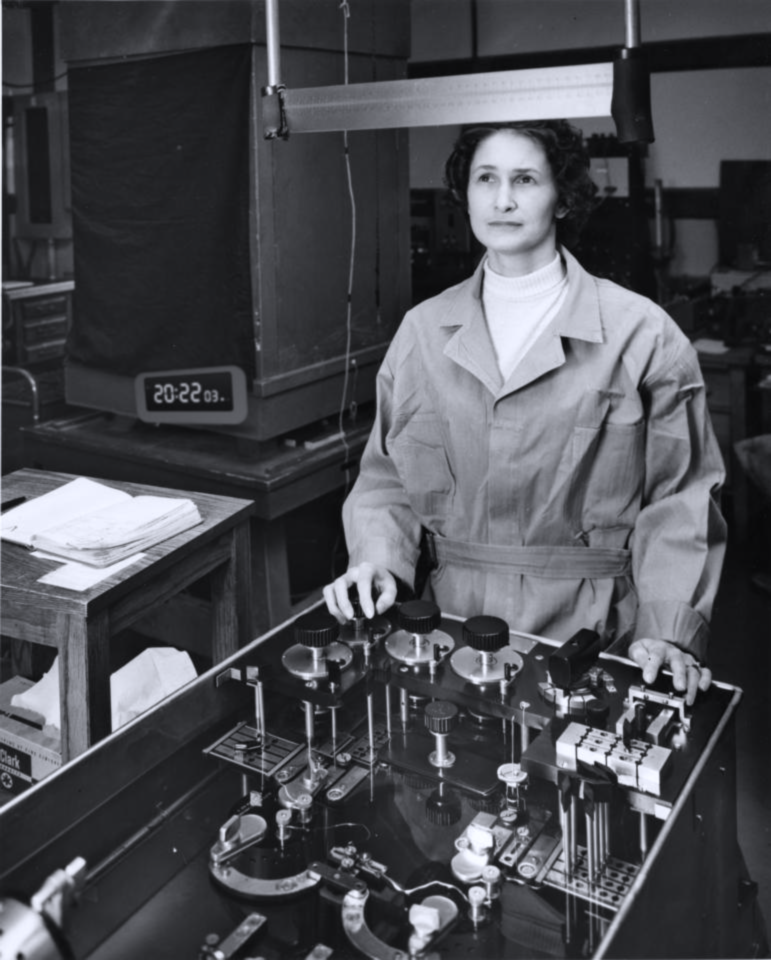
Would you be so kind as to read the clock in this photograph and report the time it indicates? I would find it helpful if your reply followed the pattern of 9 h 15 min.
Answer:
20 h 22 min
